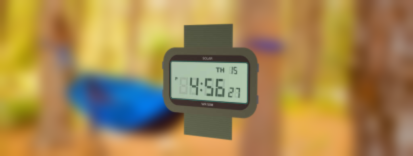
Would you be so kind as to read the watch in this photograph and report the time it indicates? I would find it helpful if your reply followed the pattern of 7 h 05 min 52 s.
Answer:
4 h 56 min 27 s
